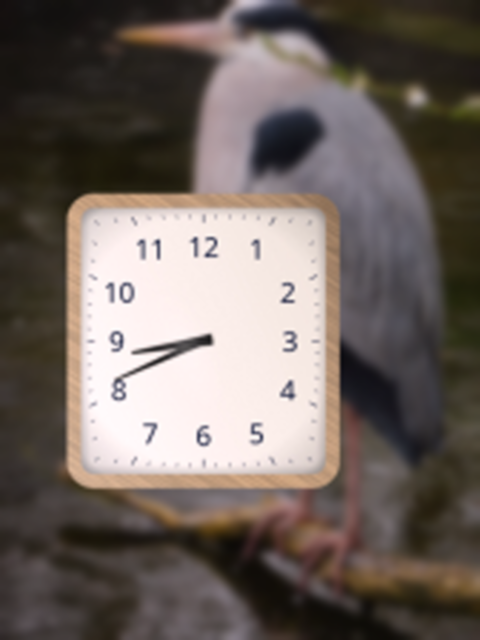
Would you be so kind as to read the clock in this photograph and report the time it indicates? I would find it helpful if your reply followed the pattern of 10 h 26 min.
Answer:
8 h 41 min
